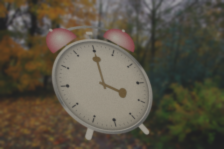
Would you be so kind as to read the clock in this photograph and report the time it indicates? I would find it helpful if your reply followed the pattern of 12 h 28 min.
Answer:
4 h 00 min
